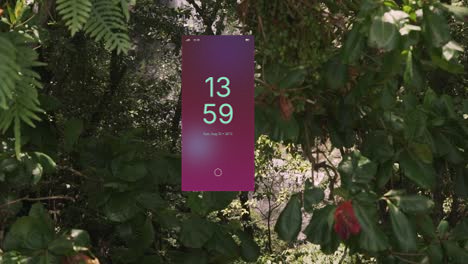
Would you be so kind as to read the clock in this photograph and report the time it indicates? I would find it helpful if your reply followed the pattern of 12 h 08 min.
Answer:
13 h 59 min
